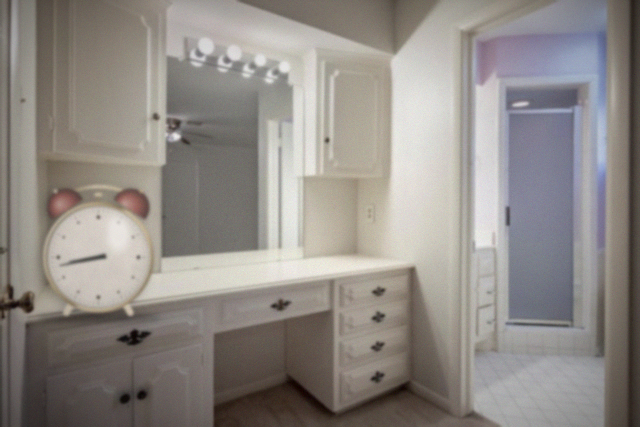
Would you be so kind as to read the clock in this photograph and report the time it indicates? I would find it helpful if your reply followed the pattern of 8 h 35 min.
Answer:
8 h 43 min
